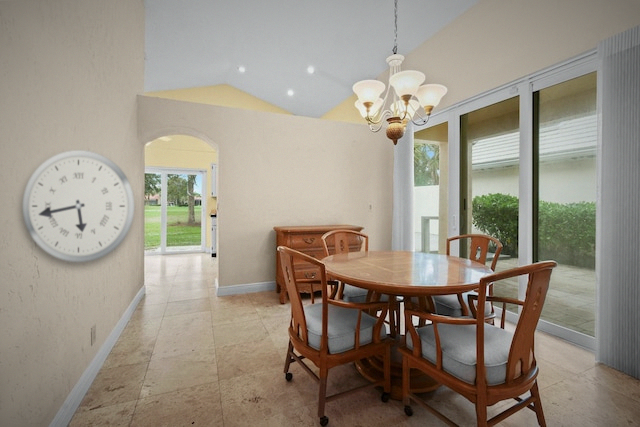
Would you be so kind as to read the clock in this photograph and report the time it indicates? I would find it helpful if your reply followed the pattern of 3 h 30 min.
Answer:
5 h 43 min
